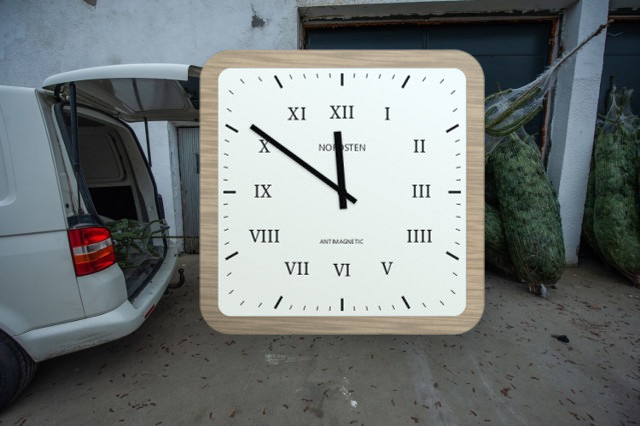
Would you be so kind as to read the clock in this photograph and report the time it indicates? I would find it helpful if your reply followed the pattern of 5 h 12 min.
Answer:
11 h 51 min
